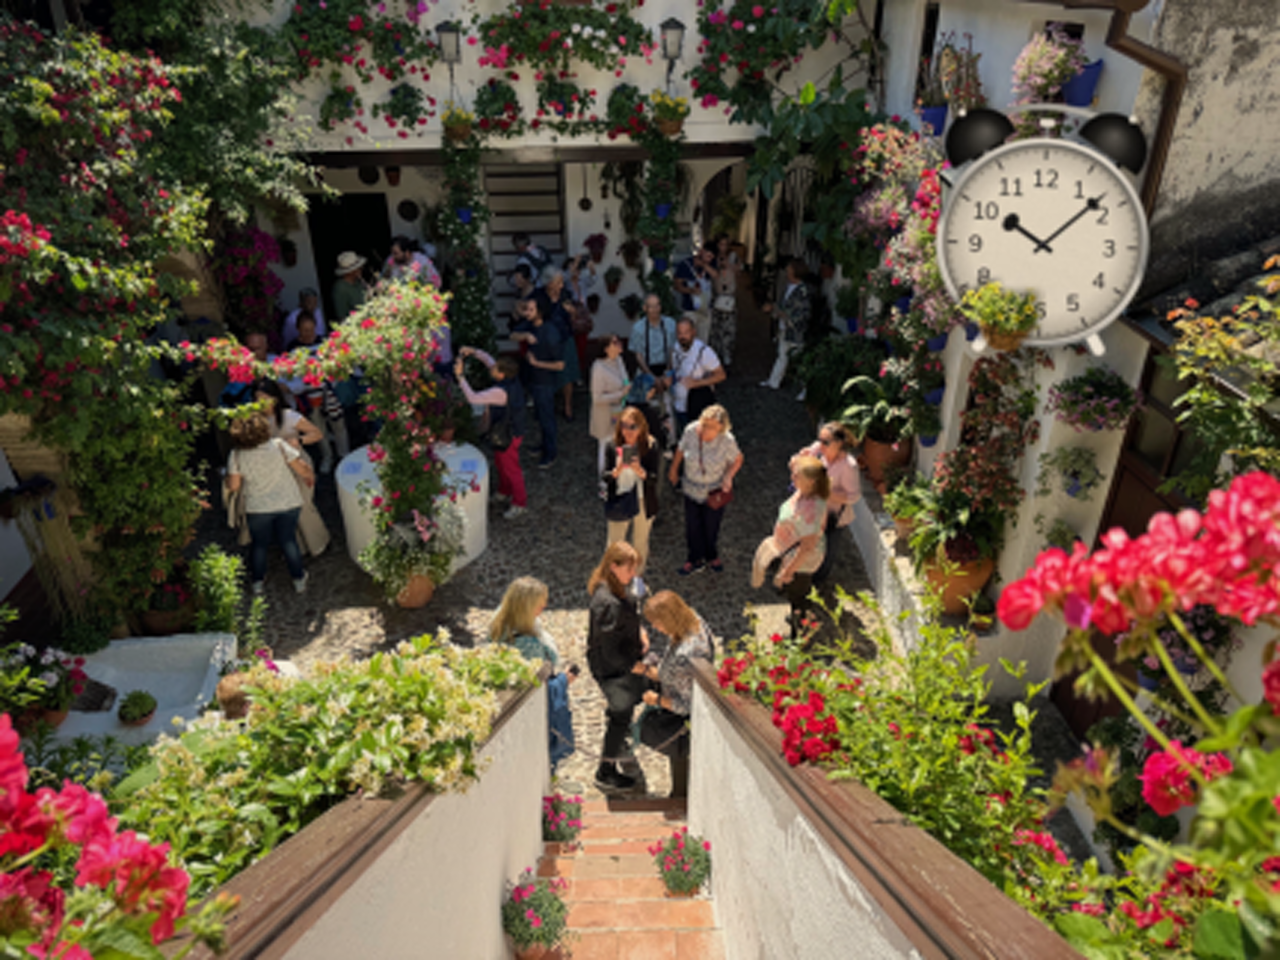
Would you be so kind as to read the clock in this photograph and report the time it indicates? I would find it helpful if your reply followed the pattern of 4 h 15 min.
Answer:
10 h 08 min
